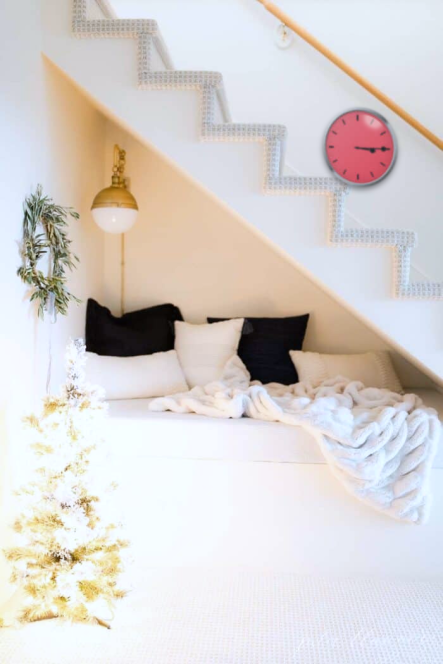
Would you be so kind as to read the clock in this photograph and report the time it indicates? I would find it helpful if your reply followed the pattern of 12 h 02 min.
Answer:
3 h 15 min
